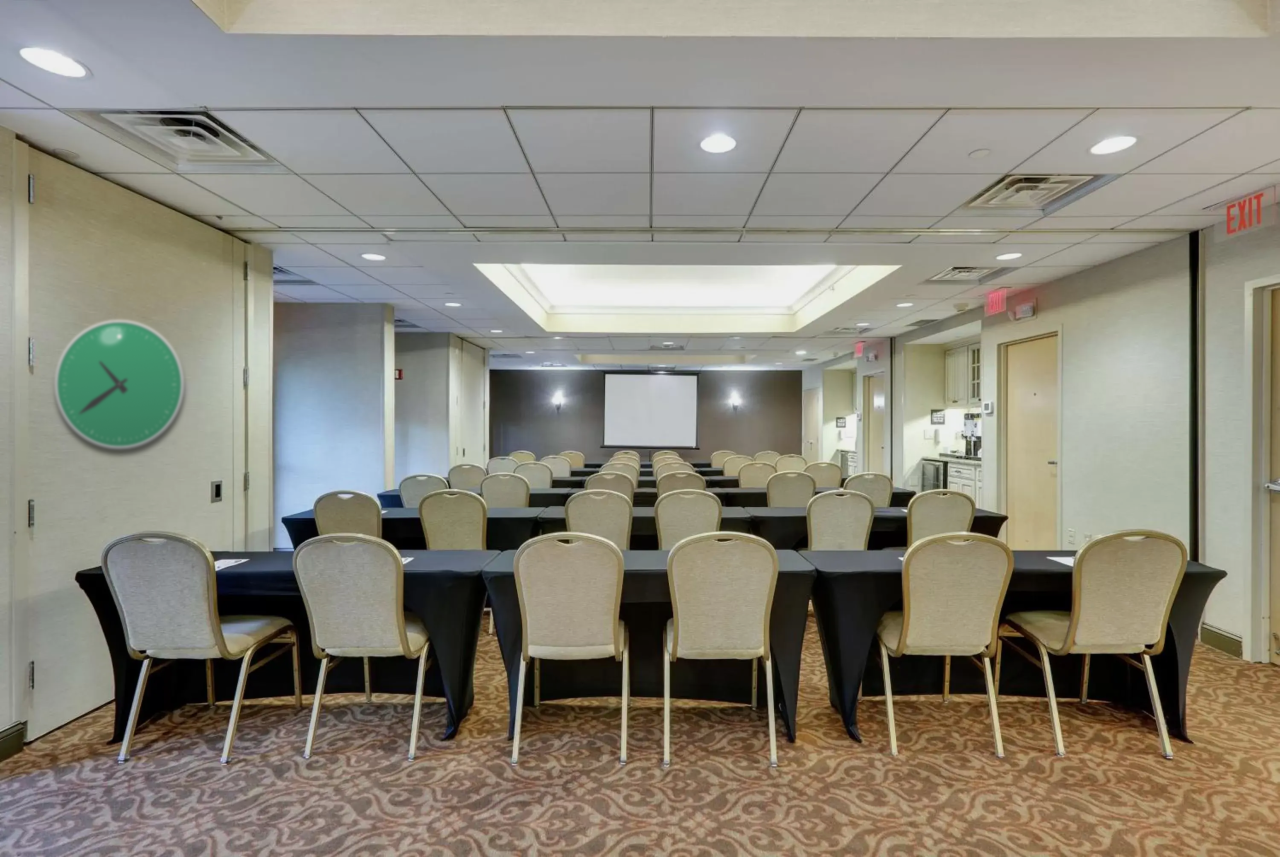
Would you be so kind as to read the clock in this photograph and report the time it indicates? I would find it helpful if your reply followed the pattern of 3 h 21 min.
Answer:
10 h 39 min
